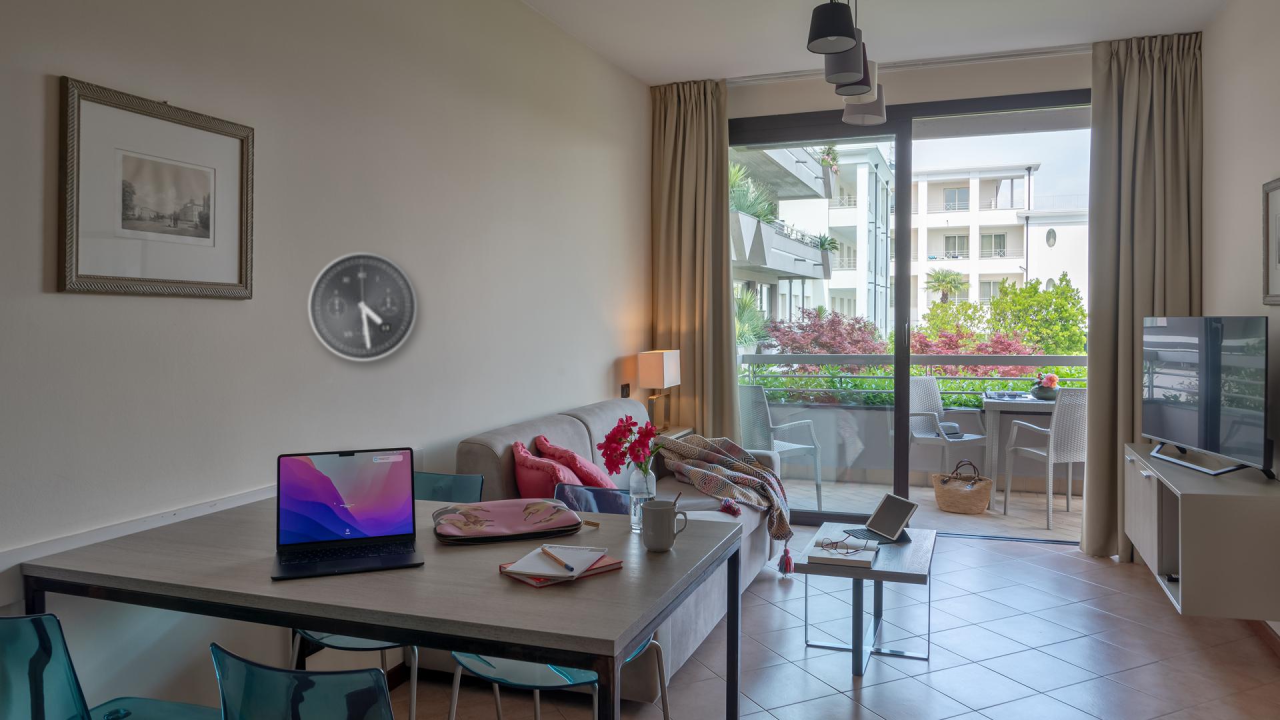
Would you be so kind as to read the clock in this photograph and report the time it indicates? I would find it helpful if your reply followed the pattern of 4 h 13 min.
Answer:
4 h 29 min
